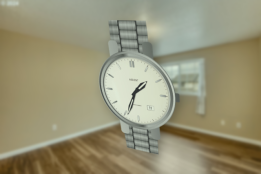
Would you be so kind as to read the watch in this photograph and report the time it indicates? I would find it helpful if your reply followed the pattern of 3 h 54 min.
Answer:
1 h 34 min
